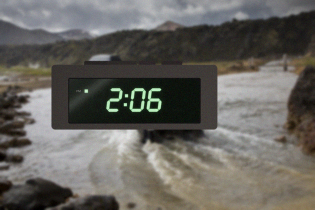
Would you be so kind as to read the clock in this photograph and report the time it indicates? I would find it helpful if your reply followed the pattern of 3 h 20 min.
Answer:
2 h 06 min
